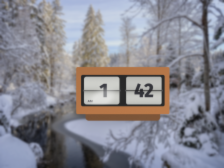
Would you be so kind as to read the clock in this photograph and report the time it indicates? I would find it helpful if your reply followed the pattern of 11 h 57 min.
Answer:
1 h 42 min
